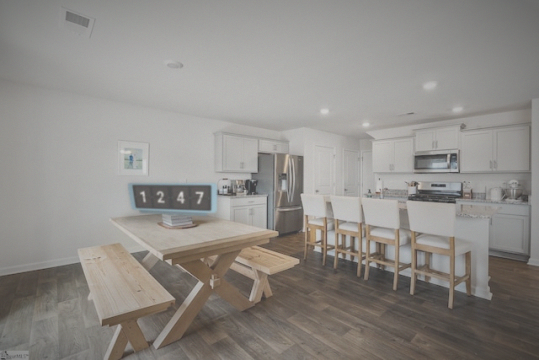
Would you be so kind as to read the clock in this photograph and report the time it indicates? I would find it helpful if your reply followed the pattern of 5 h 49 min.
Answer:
12 h 47 min
